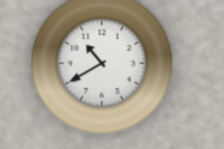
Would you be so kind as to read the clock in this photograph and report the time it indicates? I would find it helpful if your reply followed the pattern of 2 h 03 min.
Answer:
10 h 40 min
